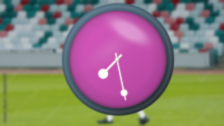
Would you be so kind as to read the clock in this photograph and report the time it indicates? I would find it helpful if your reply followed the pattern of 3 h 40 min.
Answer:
7 h 28 min
